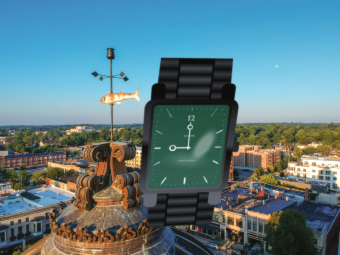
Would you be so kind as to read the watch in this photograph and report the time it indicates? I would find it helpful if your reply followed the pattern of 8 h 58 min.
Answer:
9 h 00 min
